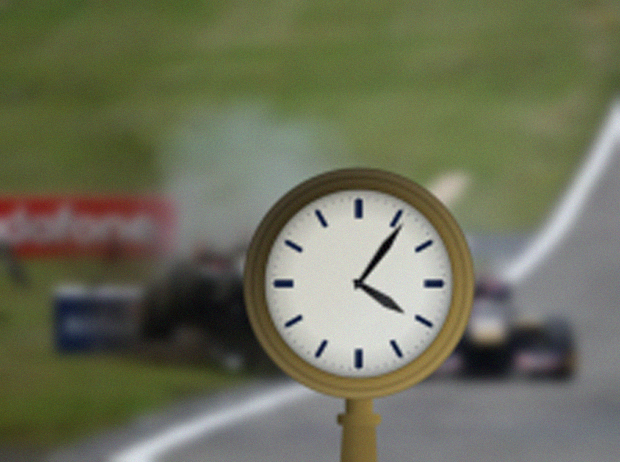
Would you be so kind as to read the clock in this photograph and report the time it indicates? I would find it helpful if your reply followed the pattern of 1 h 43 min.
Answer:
4 h 06 min
